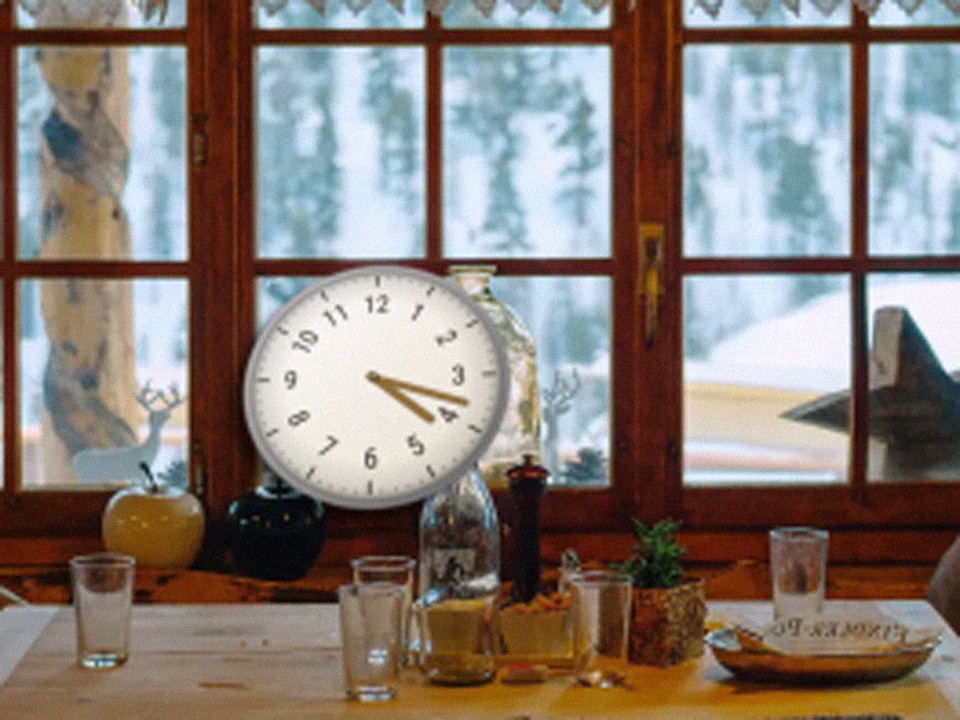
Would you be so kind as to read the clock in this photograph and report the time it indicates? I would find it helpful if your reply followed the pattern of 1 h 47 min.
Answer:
4 h 18 min
